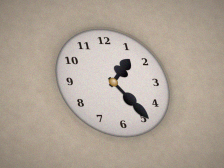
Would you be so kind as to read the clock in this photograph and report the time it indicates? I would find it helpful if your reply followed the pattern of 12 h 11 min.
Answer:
1 h 24 min
